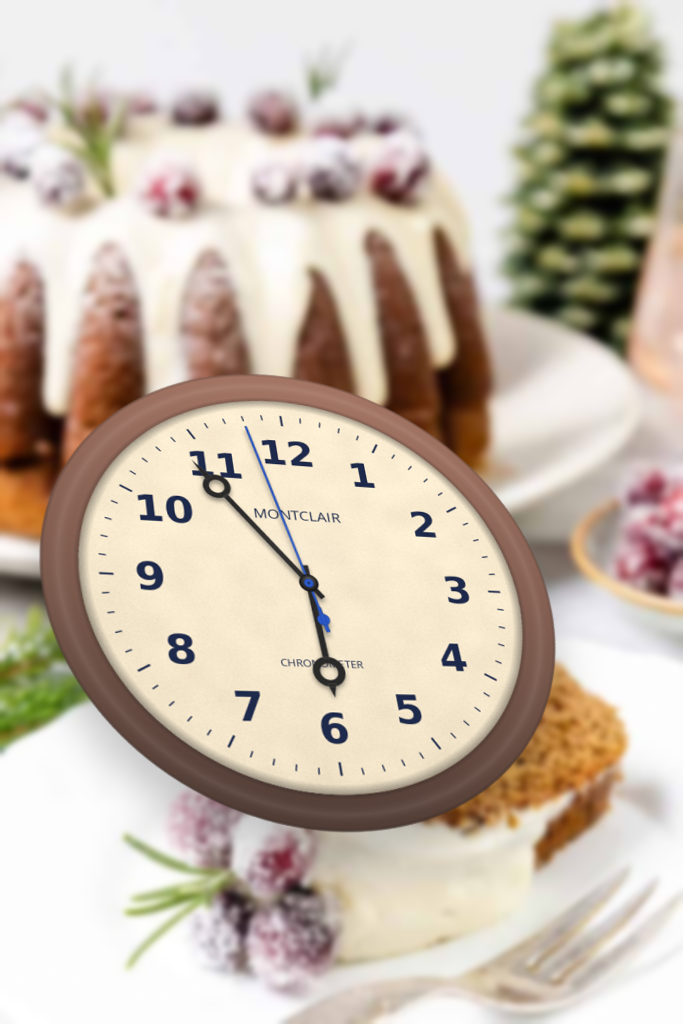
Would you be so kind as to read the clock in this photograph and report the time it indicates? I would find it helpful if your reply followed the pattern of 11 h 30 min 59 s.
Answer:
5 h 53 min 58 s
